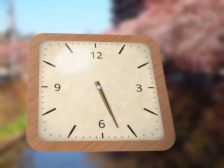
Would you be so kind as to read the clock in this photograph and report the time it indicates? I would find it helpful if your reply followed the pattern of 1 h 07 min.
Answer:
5 h 27 min
